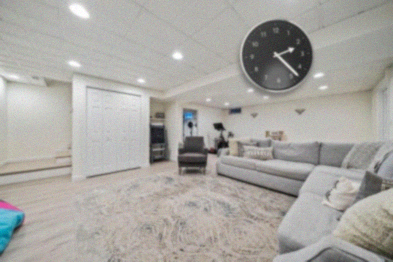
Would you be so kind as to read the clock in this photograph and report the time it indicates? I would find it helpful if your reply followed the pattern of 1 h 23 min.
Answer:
2 h 23 min
